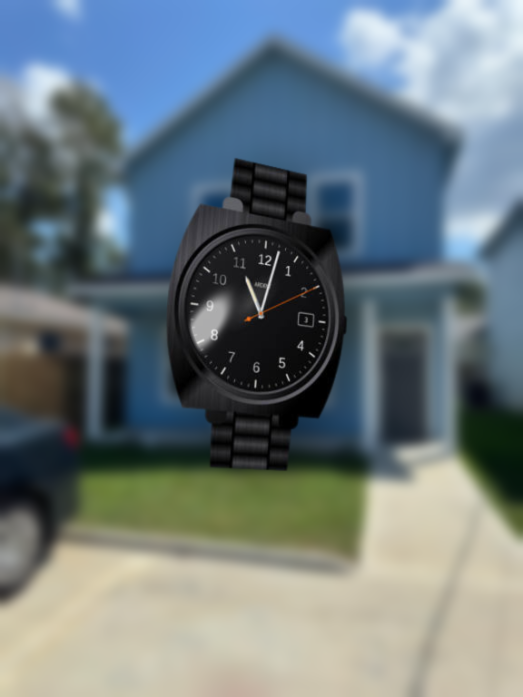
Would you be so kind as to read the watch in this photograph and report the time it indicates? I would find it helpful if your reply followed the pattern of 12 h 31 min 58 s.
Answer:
11 h 02 min 10 s
